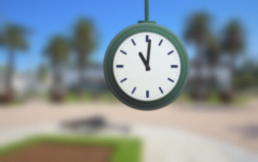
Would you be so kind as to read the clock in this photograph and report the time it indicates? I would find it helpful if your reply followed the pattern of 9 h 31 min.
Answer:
11 h 01 min
